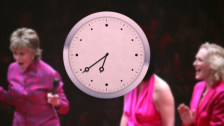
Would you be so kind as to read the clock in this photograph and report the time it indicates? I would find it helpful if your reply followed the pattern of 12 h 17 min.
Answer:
6 h 39 min
